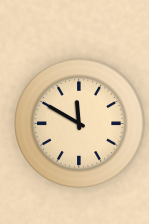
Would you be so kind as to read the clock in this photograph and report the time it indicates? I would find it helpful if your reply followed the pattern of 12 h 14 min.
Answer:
11 h 50 min
